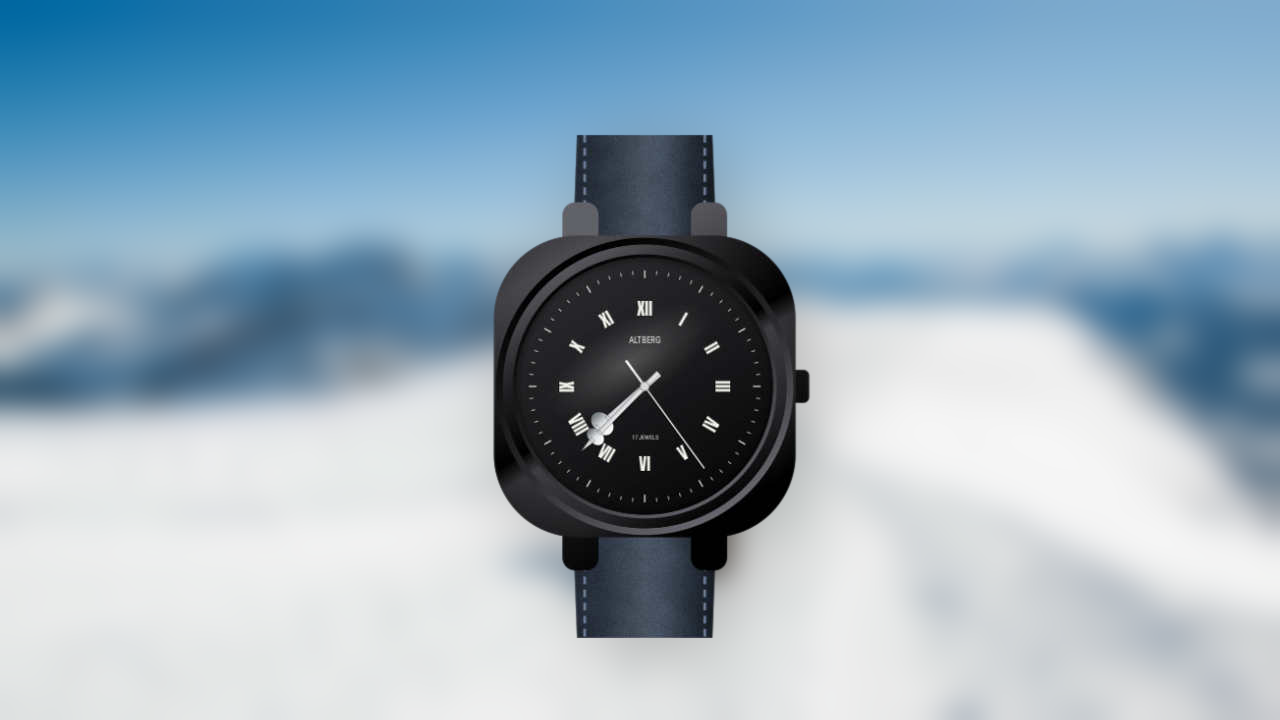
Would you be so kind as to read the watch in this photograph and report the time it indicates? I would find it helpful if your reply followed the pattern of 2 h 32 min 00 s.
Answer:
7 h 37 min 24 s
